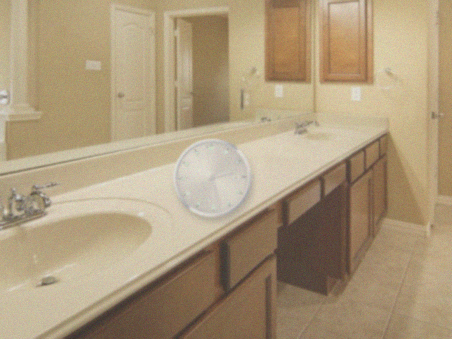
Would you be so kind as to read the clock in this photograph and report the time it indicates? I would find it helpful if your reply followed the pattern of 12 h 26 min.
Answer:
2 h 28 min
